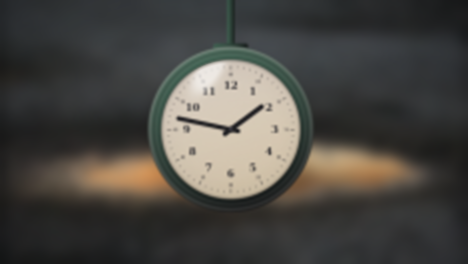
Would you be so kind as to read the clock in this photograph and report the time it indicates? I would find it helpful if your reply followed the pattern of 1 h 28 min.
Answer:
1 h 47 min
